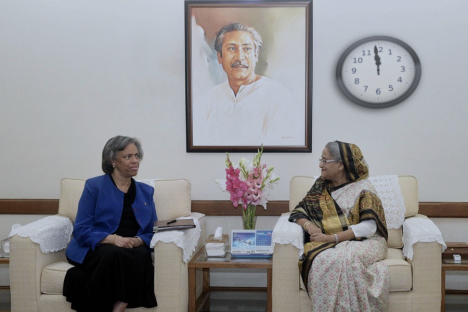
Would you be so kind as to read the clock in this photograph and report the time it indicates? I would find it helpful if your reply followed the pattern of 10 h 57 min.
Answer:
11 h 59 min
